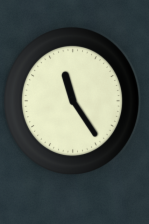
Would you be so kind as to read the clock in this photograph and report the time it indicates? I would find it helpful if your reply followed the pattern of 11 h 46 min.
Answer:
11 h 24 min
